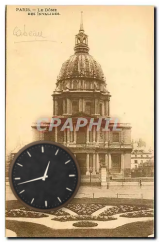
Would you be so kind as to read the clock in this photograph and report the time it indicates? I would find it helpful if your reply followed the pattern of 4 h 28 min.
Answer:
12 h 43 min
